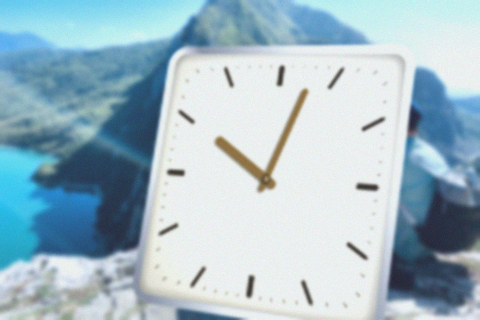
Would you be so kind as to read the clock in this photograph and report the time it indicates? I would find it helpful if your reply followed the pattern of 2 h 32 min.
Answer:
10 h 03 min
